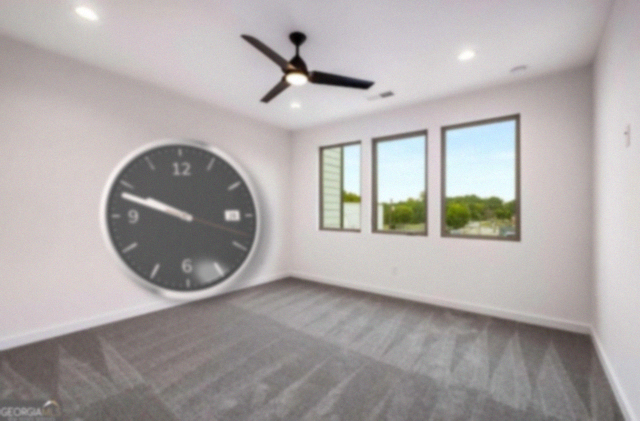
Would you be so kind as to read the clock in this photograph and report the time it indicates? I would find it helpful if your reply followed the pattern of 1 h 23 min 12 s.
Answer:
9 h 48 min 18 s
